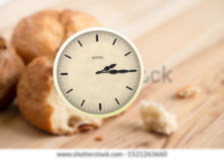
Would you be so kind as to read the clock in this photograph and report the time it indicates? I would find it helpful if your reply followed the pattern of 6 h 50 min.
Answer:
2 h 15 min
